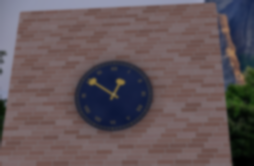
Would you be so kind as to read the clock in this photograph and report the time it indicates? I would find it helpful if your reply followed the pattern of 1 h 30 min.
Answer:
12 h 51 min
